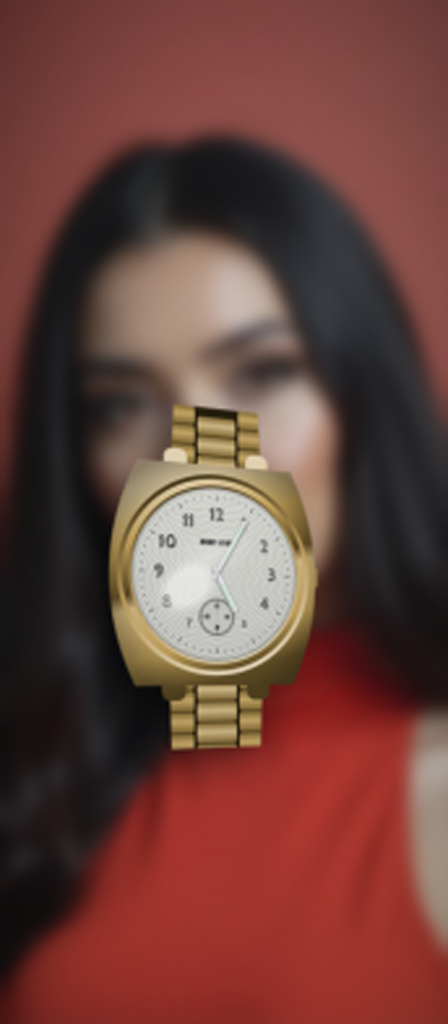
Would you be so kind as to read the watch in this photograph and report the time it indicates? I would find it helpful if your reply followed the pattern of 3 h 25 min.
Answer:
5 h 05 min
